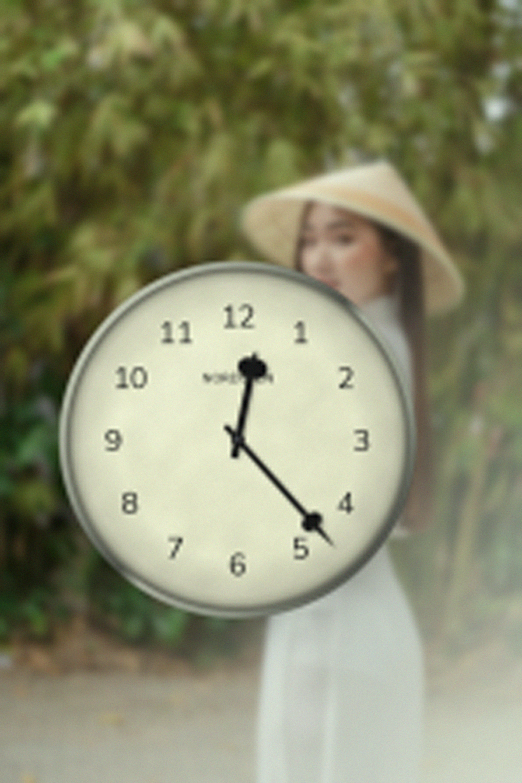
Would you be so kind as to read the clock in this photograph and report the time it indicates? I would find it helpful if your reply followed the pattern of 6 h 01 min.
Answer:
12 h 23 min
